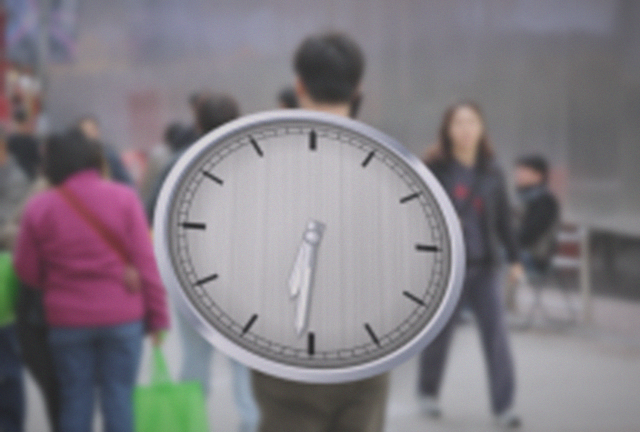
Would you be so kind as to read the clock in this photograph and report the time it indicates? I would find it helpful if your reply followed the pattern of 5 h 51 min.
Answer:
6 h 31 min
